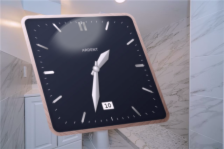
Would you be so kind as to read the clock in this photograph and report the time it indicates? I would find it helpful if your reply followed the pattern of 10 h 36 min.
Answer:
1 h 33 min
